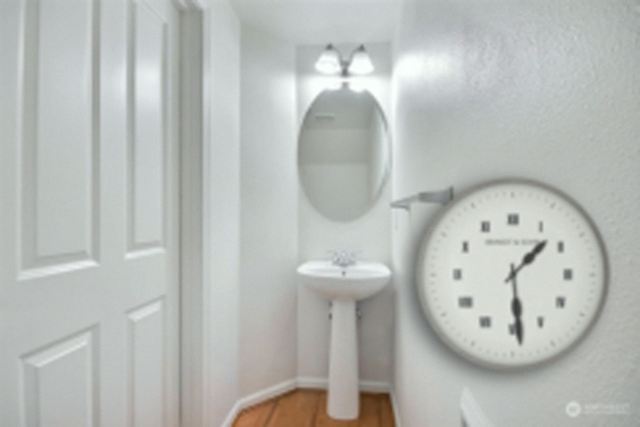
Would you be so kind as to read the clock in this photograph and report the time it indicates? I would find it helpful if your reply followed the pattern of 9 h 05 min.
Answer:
1 h 29 min
